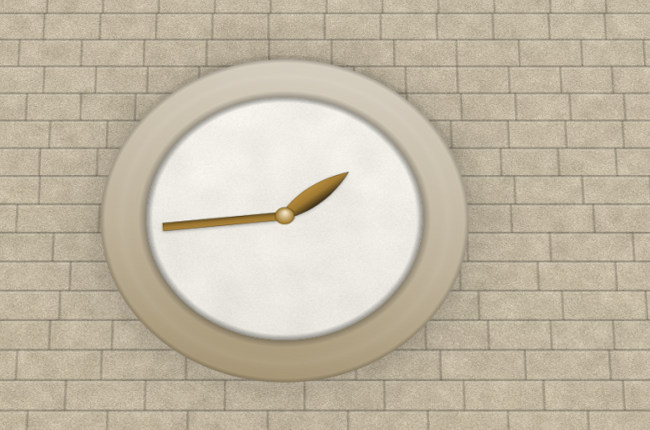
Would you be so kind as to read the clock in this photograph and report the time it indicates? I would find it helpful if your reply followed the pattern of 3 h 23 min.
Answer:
1 h 44 min
